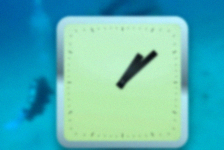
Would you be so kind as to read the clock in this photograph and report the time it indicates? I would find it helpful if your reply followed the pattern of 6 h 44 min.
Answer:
1 h 08 min
